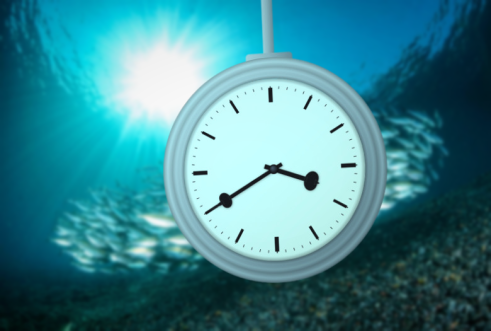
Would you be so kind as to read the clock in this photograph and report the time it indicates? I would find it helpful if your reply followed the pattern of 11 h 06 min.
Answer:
3 h 40 min
